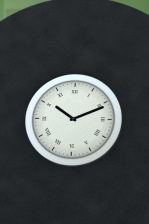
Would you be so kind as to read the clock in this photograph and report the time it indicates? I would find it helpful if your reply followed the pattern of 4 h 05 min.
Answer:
10 h 11 min
